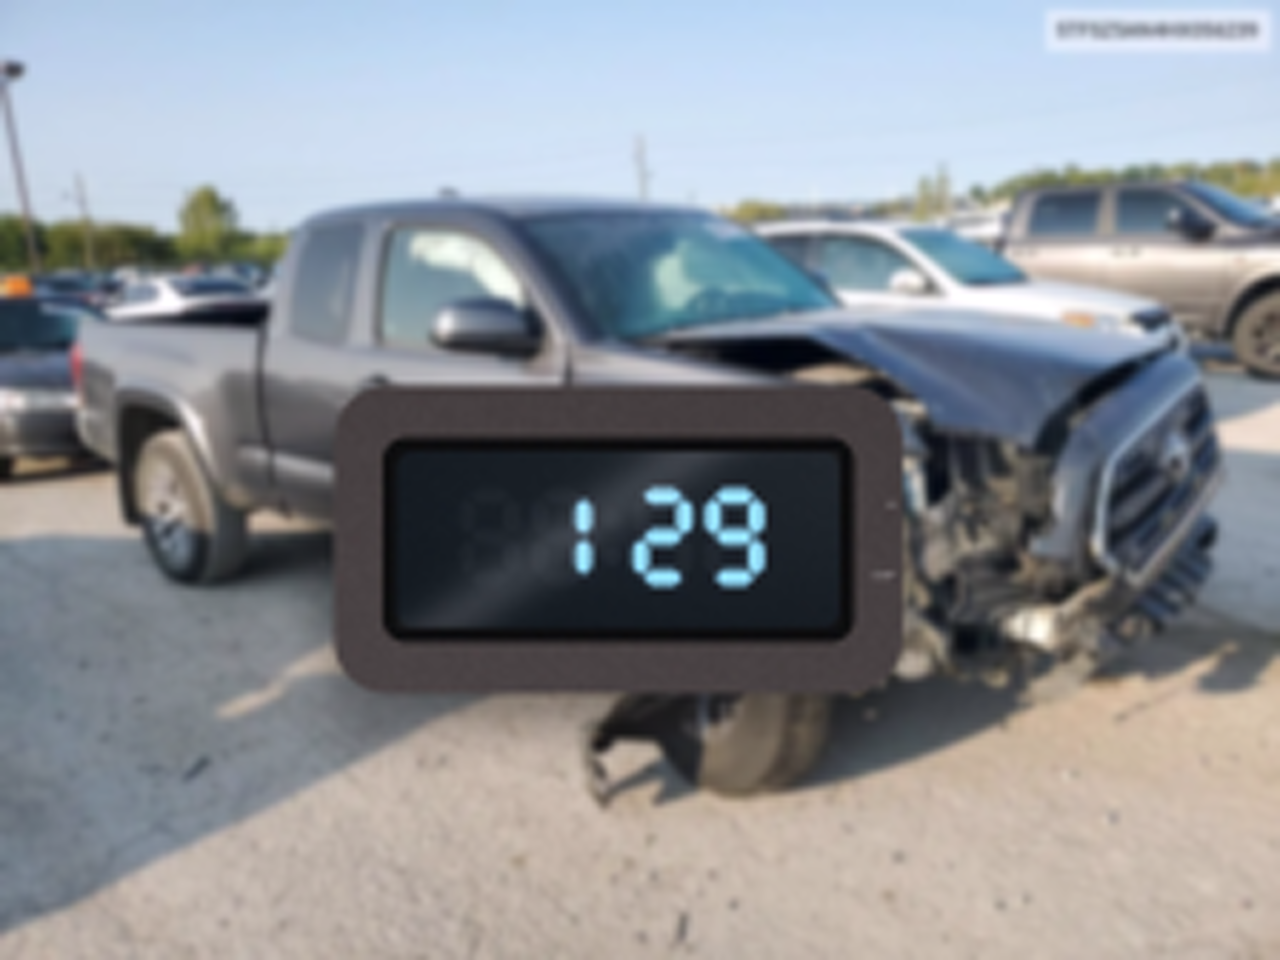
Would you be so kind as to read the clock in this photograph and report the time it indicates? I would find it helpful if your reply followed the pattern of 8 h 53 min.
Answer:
1 h 29 min
